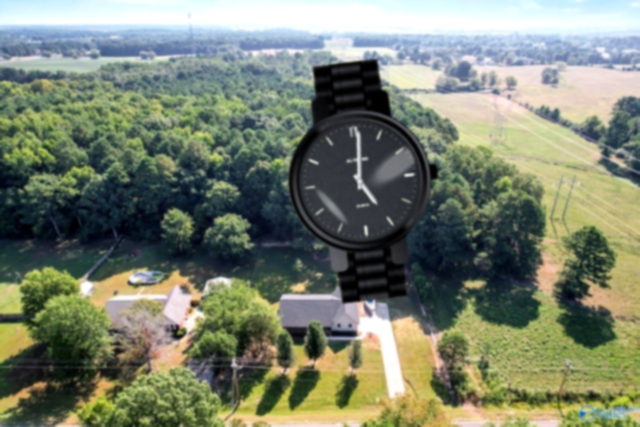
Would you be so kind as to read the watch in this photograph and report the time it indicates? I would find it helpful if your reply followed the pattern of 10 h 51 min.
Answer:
5 h 01 min
